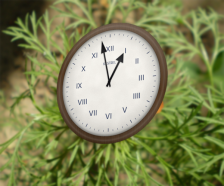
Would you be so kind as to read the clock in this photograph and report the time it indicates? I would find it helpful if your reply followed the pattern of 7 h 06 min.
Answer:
12 h 58 min
